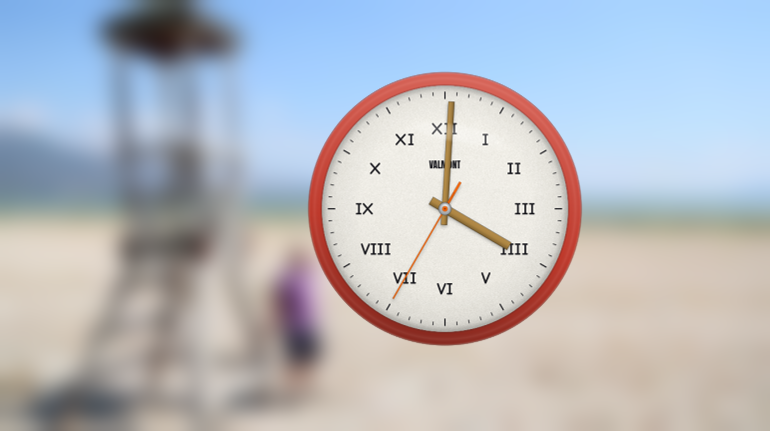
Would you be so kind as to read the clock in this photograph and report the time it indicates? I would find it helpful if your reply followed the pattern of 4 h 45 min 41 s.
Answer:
4 h 00 min 35 s
